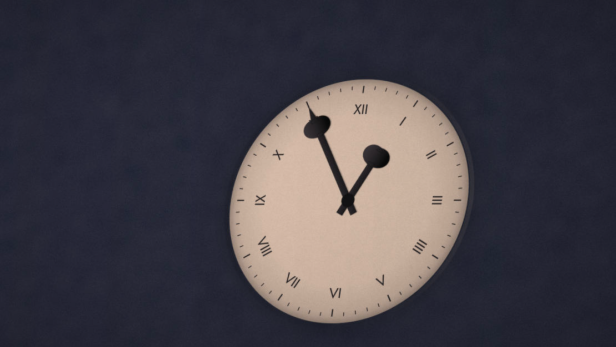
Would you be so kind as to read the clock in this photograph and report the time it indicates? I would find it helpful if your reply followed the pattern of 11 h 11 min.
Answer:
12 h 55 min
